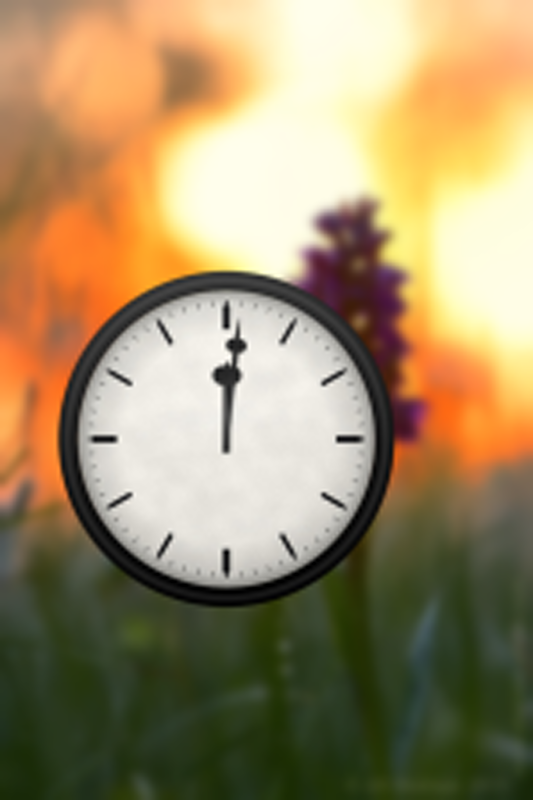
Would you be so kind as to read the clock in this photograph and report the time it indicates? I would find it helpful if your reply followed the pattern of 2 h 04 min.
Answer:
12 h 01 min
